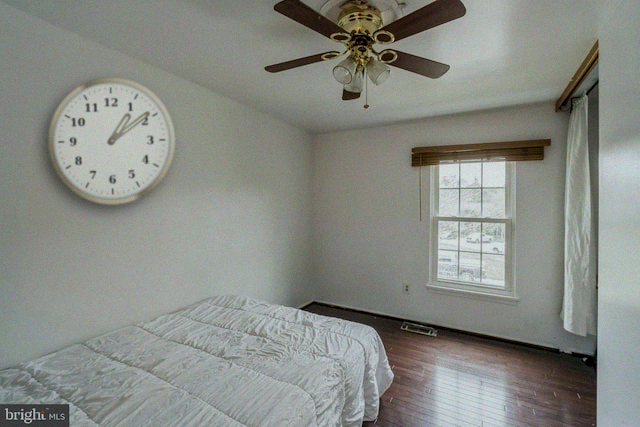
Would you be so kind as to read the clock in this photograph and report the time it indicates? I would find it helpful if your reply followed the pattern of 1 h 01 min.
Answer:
1 h 09 min
